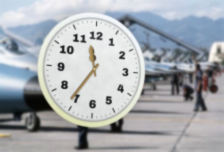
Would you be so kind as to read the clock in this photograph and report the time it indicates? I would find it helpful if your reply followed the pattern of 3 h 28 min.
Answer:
11 h 36 min
